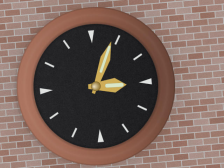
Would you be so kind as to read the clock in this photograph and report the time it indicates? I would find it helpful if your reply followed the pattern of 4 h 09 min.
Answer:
3 h 04 min
